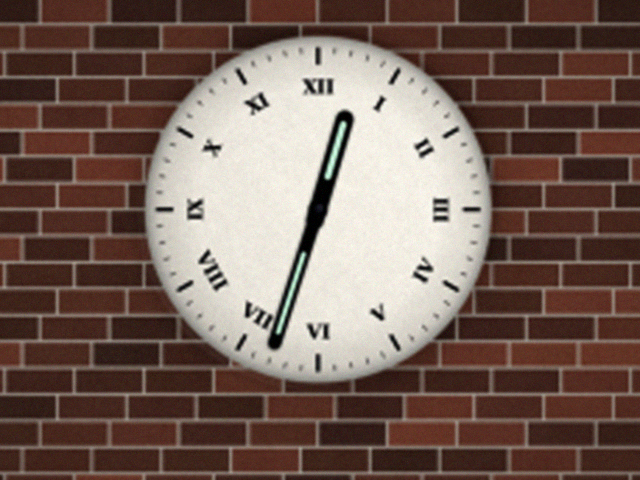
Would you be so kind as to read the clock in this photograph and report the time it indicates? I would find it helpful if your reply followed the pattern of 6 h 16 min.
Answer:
12 h 33 min
